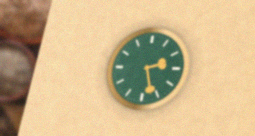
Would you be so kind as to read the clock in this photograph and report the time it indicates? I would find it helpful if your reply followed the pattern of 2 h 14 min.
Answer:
2 h 27 min
